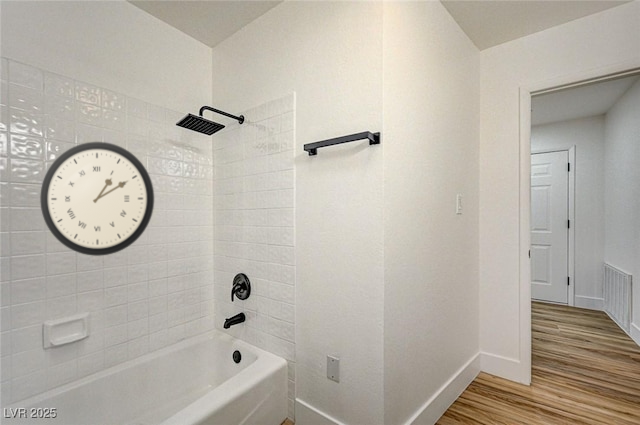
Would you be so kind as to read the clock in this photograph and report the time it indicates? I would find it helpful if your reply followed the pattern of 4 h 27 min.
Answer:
1 h 10 min
